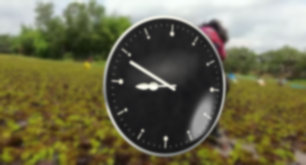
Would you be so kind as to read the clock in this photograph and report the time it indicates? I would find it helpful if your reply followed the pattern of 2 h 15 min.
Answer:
8 h 49 min
